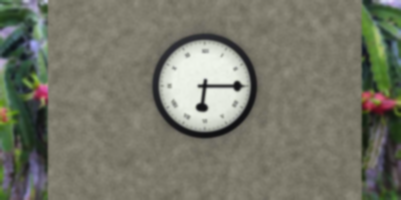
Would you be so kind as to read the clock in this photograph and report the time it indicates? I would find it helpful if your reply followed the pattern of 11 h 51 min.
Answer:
6 h 15 min
